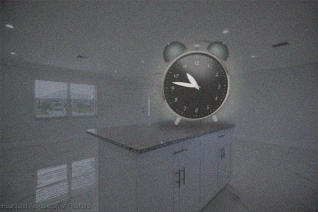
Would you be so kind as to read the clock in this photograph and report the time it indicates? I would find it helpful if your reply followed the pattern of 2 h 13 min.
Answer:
10 h 47 min
